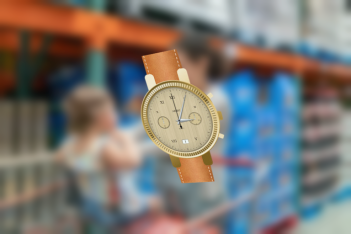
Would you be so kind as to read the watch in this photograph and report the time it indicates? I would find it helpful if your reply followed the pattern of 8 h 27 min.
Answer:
3 h 05 min
